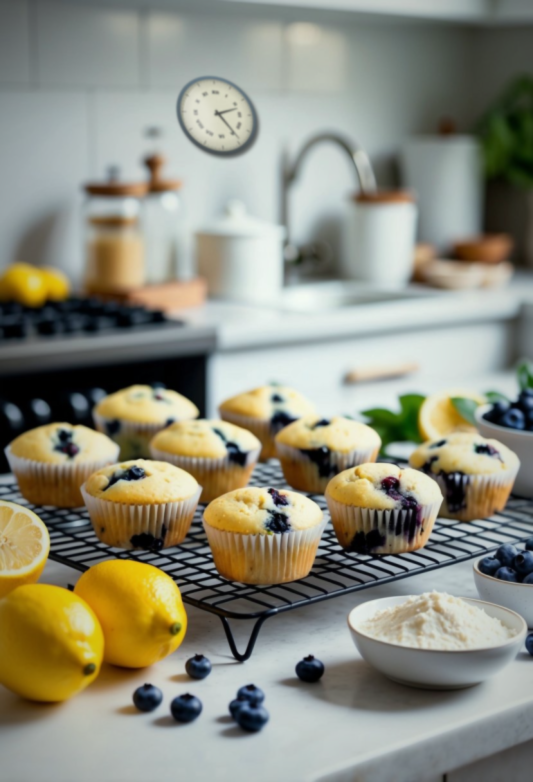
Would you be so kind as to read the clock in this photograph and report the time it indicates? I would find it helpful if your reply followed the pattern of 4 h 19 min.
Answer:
2 h 24 min
